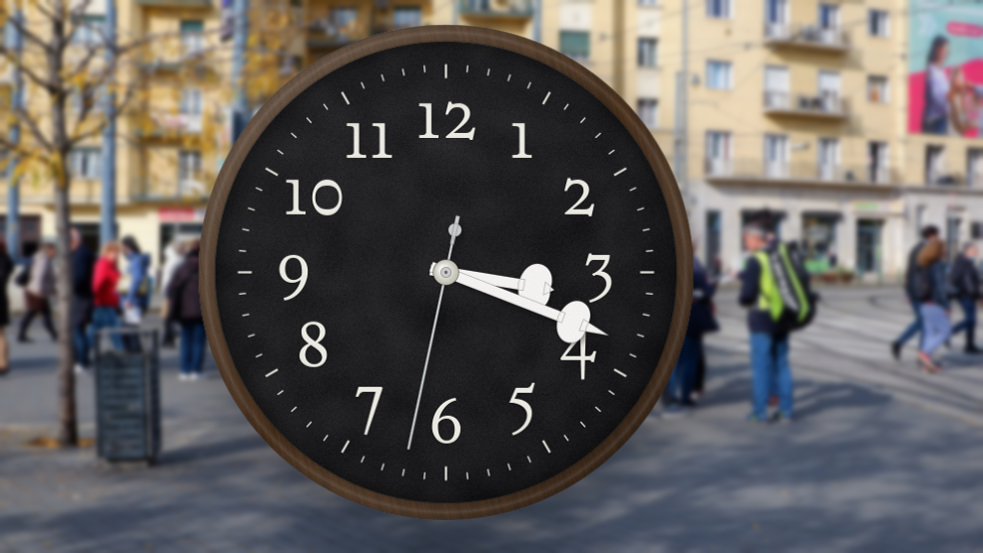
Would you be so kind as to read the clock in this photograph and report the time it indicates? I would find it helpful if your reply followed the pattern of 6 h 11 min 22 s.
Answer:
3 h 18 min 32 s
